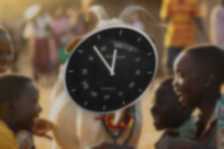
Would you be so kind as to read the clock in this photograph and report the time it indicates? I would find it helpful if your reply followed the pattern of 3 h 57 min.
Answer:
11 h 53 min
